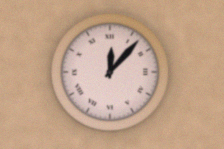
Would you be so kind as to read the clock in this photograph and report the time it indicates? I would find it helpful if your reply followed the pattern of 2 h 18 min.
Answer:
12 h 07 min
